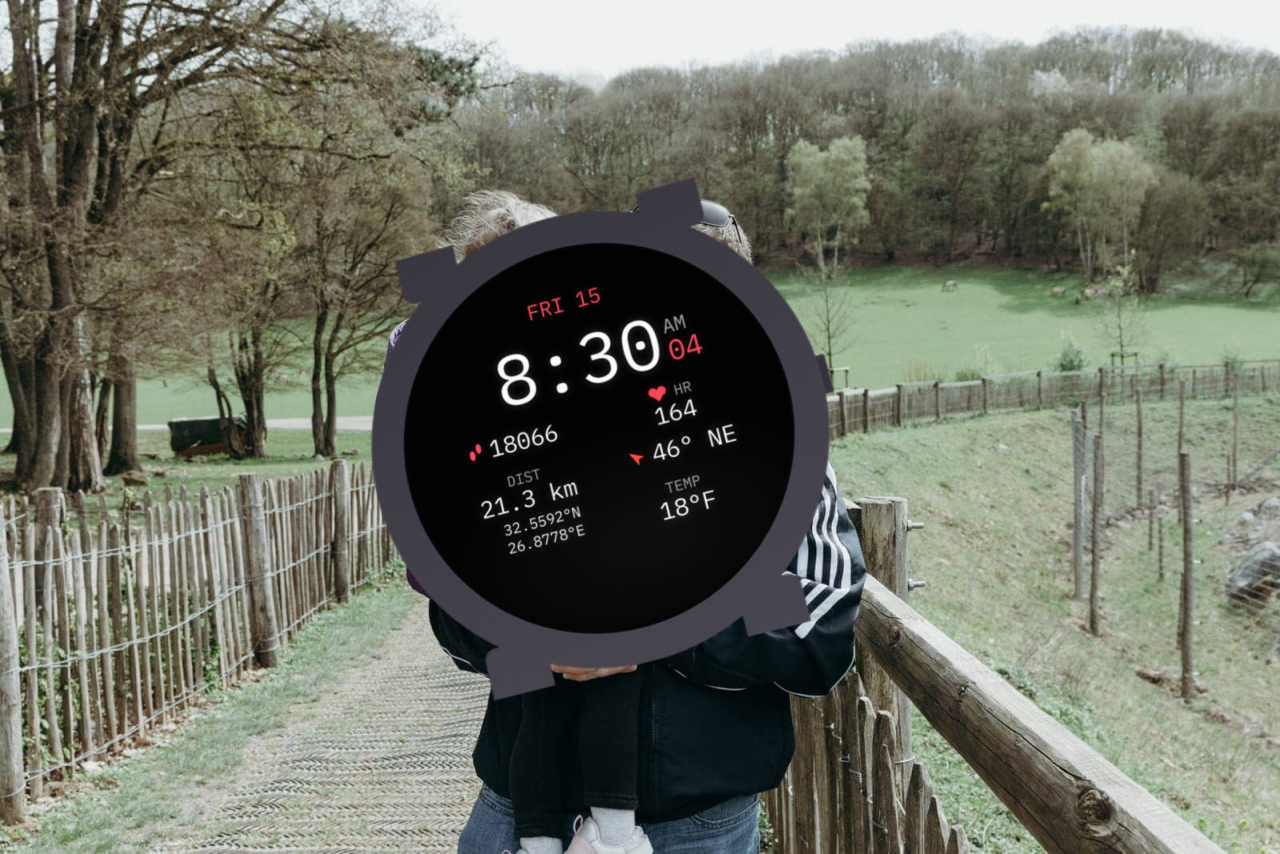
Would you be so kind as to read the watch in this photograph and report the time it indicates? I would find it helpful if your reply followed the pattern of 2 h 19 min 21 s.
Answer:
8 h 30 min 04 s
